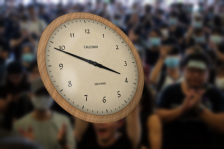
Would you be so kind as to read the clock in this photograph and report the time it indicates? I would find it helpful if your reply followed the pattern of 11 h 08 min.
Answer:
3 h 49 min
